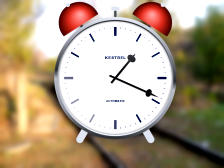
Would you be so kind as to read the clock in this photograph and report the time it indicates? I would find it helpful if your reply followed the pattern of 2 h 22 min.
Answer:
1 h 19 min
